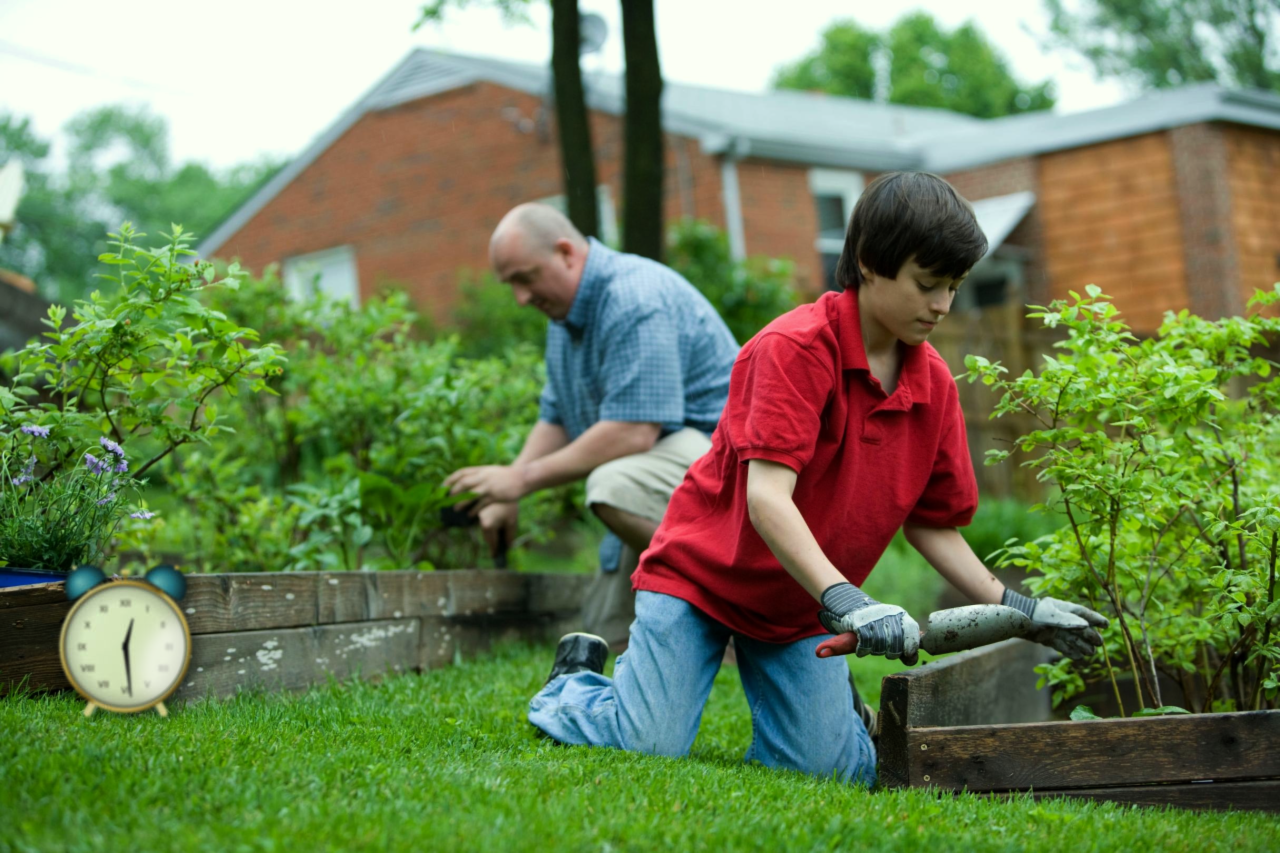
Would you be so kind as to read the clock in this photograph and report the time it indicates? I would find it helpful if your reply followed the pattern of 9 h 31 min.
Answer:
12 h 29 min
